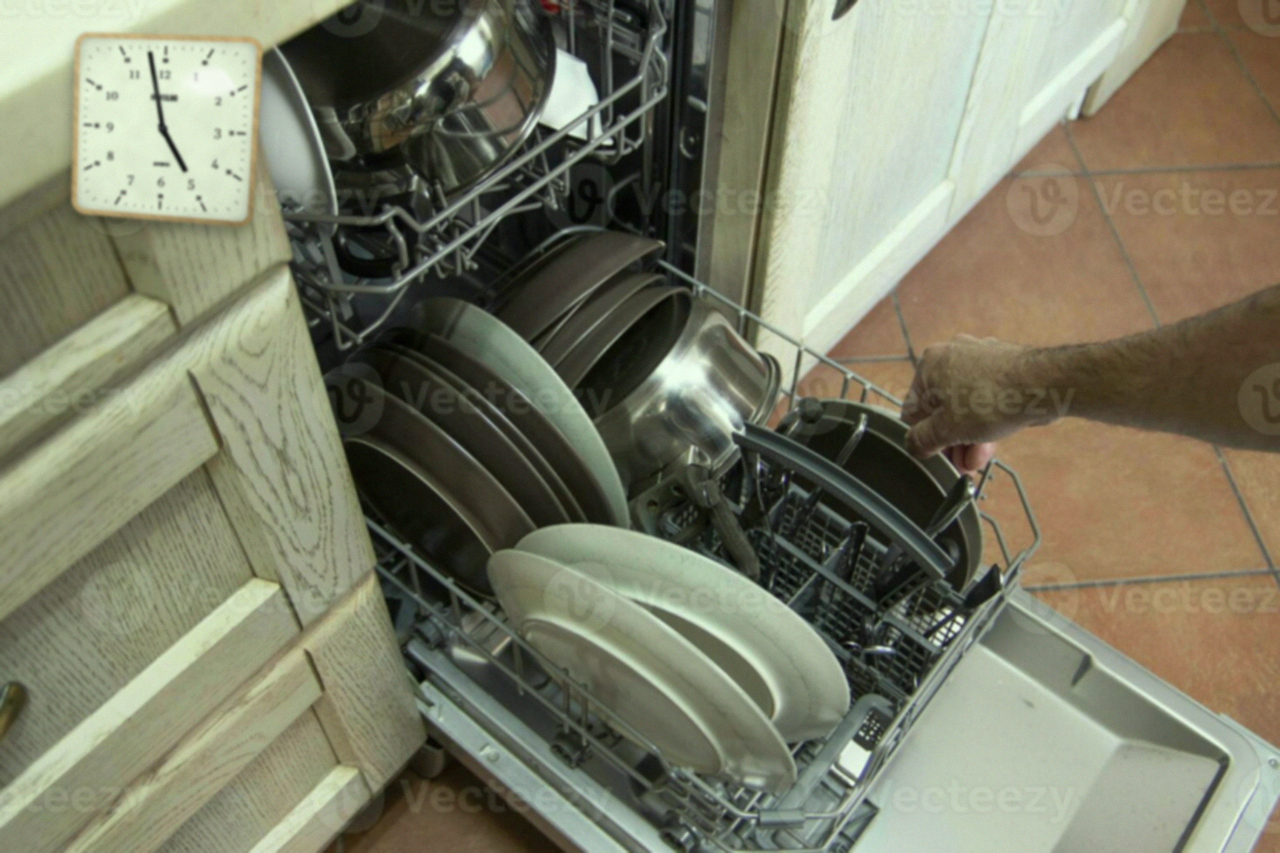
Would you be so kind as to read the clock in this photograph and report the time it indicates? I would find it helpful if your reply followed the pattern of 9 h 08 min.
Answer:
4 h 58 min
